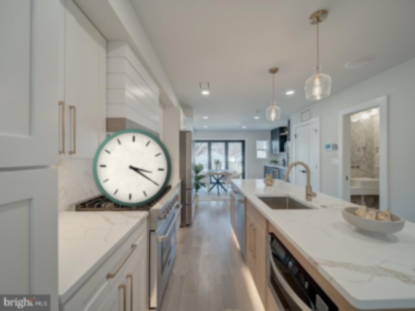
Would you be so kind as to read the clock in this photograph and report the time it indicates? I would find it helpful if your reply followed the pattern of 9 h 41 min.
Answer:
3 h 20 min
